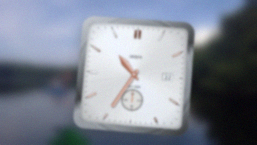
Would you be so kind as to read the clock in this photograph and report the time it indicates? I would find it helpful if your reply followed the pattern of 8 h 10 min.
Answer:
10 h 35 min
